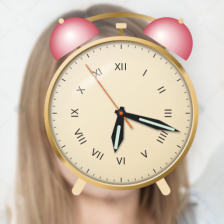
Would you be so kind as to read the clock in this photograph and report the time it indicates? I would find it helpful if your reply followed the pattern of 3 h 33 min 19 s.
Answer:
6 h 17 min 54 s
